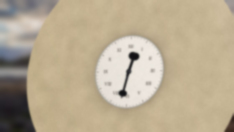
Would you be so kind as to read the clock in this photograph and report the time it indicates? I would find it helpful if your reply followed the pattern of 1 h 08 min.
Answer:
12 h 32 min
